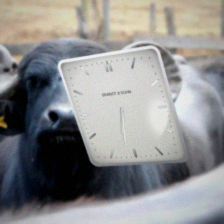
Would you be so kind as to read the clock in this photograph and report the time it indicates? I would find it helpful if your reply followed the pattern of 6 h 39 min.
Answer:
6 h 32 min
